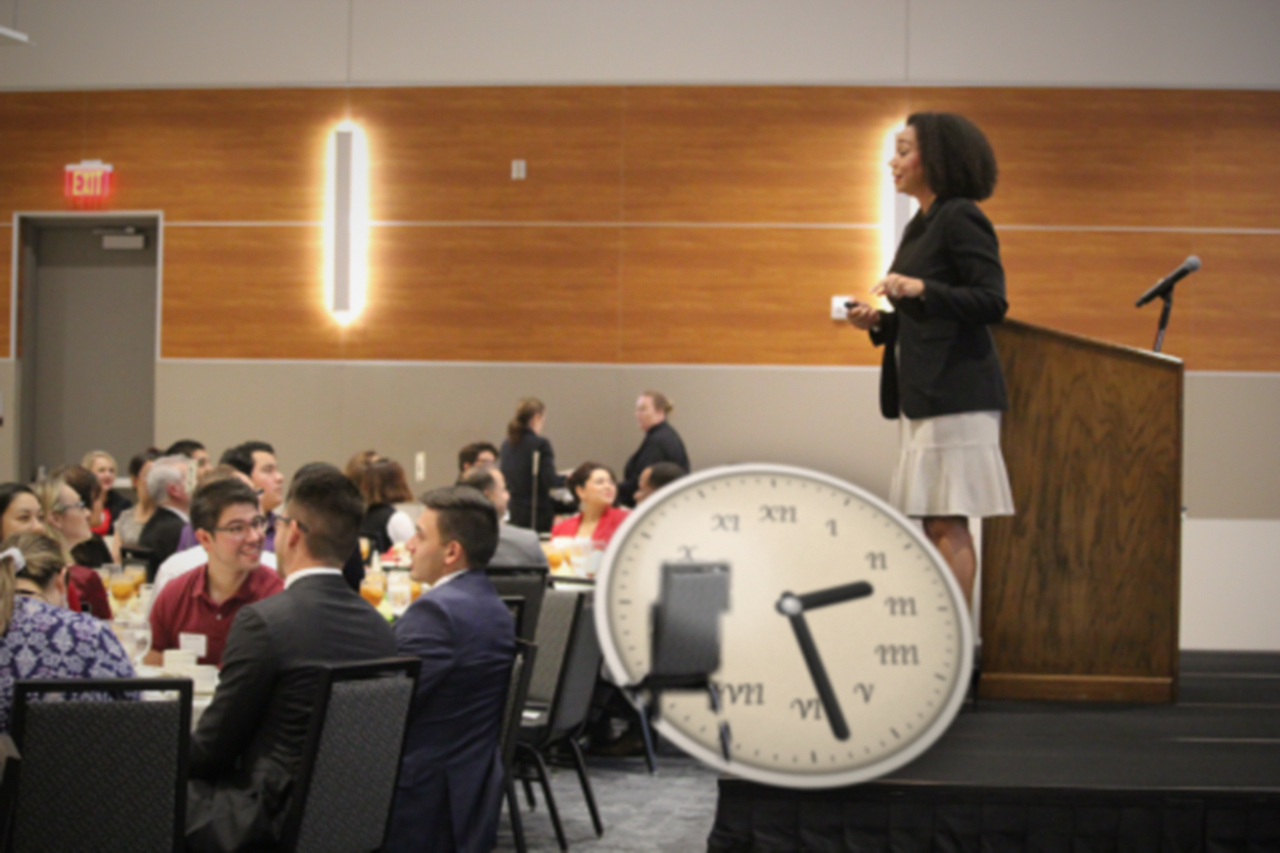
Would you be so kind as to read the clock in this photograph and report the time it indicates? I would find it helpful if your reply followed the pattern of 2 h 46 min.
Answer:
2 h 28 min
